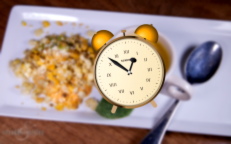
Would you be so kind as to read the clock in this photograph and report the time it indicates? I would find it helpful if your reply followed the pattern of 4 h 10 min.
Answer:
12 h 52 min
